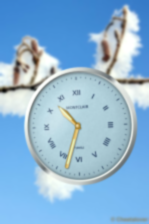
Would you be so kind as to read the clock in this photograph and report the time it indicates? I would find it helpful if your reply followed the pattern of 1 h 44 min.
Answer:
10 h 33 min
